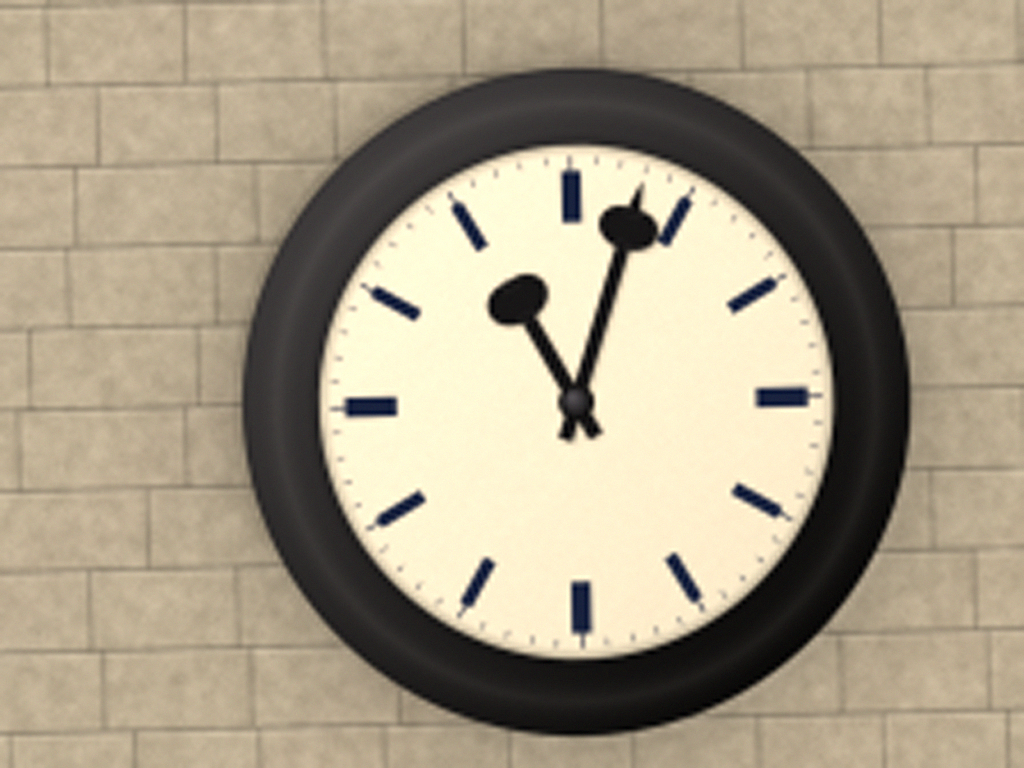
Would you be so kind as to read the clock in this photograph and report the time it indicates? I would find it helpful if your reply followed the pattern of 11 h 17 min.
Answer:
11 h 03 min
